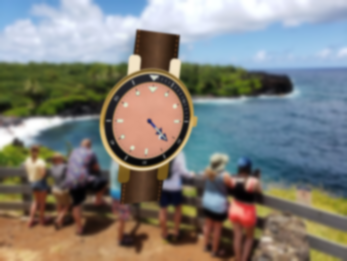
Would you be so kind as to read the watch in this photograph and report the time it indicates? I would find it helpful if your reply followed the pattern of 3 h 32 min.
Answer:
4 h 22 min
